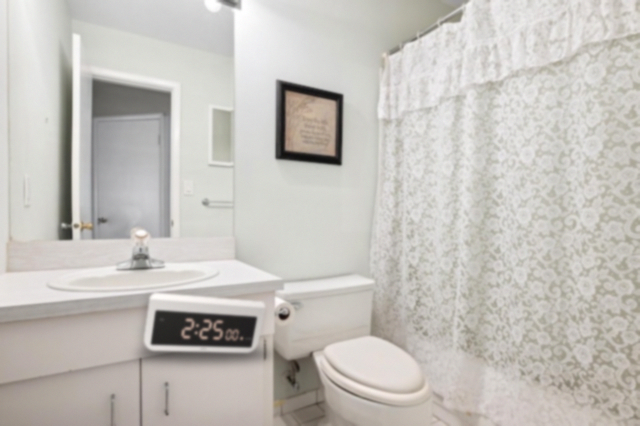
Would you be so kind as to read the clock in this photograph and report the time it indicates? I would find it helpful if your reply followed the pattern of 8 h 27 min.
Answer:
2 h 25 min
